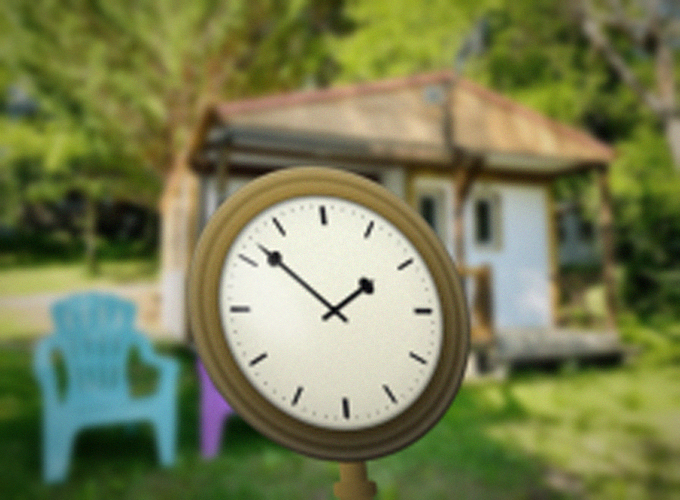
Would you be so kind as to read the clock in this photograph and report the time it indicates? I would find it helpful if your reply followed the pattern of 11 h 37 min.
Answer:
1 h 52 min
